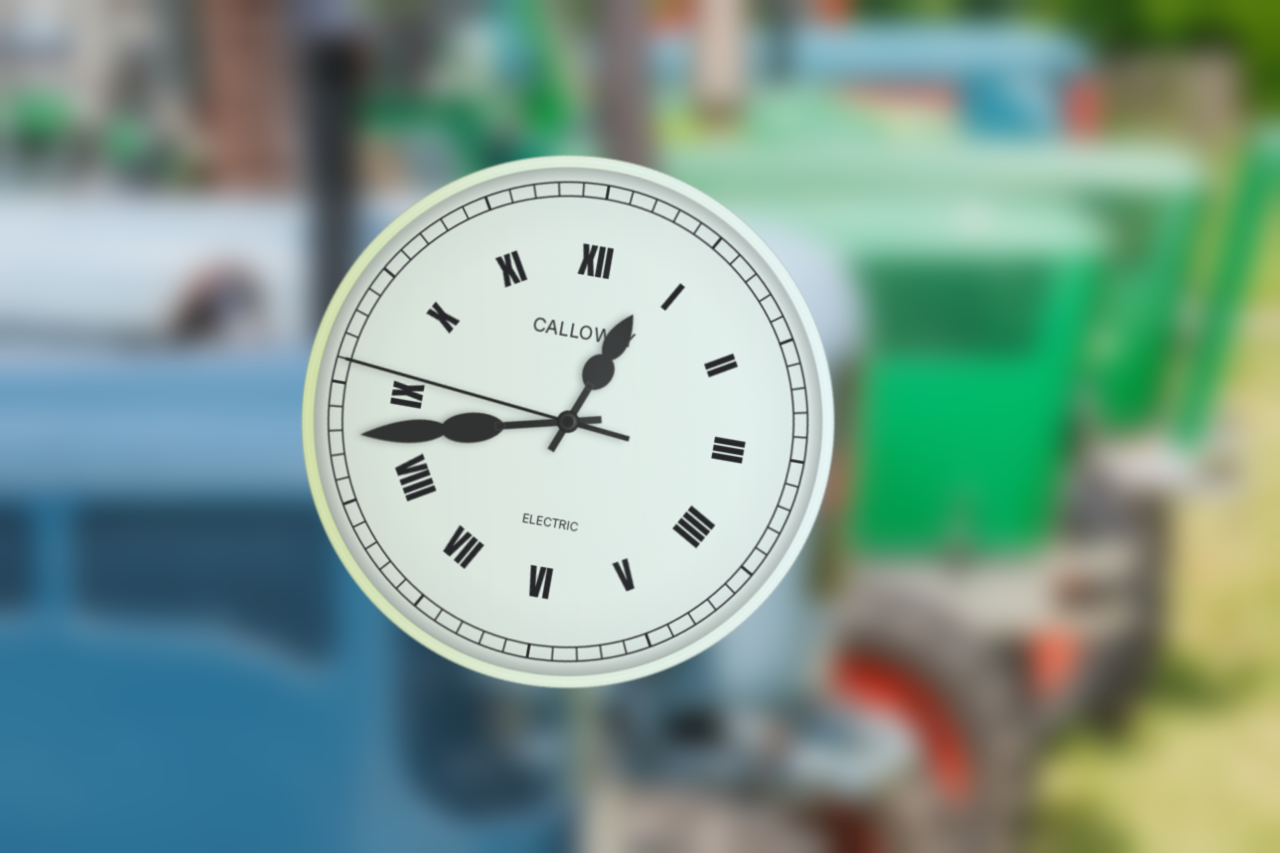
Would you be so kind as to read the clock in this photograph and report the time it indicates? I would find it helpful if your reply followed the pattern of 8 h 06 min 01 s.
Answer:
12 h 42 min 46 s
